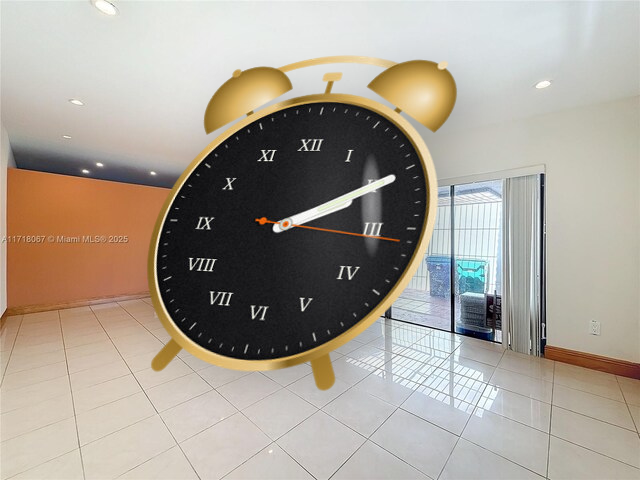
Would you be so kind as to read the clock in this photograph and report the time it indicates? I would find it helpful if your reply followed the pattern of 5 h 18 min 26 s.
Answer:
2 h 10 min 16 s
